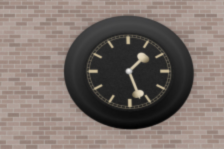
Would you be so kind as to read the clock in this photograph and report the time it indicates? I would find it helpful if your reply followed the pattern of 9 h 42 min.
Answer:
1 h 27 min
